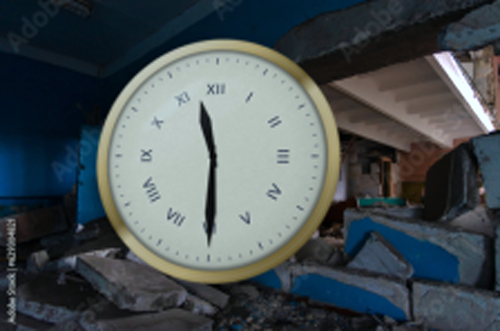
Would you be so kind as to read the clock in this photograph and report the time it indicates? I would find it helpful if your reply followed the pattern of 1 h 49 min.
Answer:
11 h 30 min
